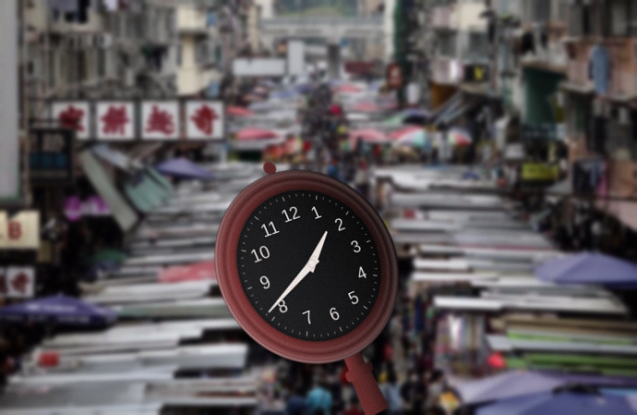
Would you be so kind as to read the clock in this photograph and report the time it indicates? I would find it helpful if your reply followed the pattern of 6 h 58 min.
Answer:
1 h 41 min
